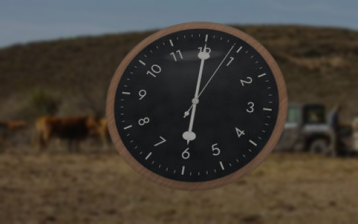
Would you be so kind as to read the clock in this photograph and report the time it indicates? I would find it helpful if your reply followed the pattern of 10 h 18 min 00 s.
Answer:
6 h 00 min 04 s
